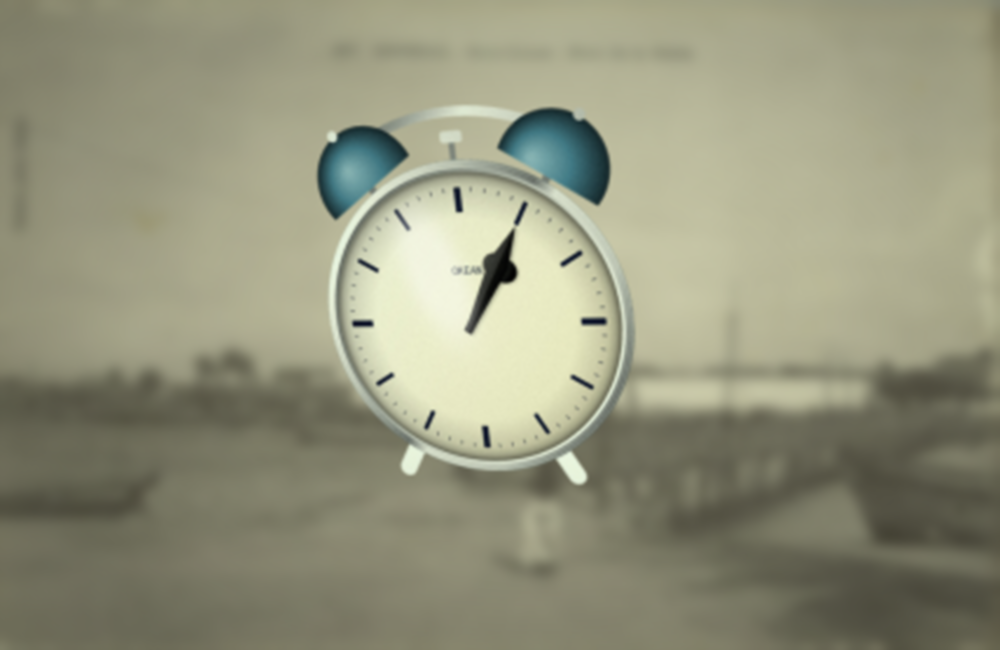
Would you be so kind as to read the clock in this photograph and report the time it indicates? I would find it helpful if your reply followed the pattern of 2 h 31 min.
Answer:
1 h 05 min
